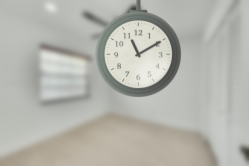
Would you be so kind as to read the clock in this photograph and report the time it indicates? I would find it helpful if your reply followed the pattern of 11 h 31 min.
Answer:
11 h 10 min
